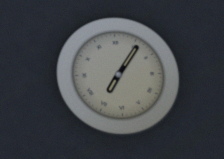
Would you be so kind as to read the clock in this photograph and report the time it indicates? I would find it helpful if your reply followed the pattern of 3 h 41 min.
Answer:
7 h 06 min
